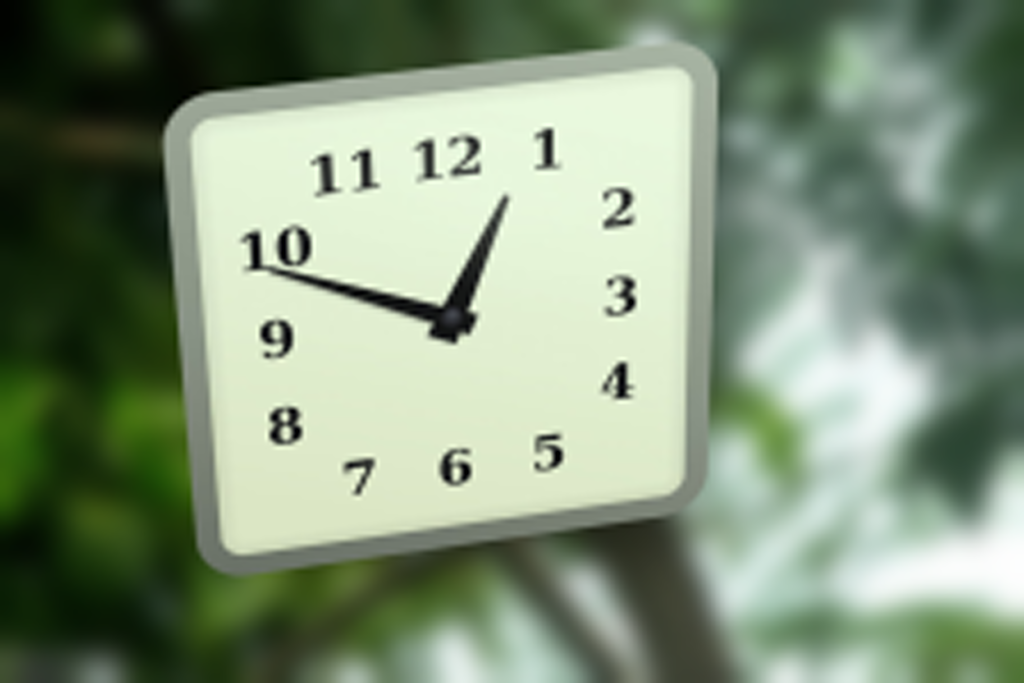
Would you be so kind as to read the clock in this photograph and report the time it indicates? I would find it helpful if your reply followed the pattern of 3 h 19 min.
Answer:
12 h 49 min
